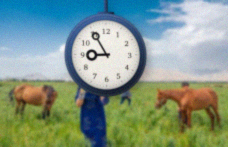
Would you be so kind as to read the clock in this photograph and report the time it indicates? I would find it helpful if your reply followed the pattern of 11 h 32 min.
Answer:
8 h 55 min
